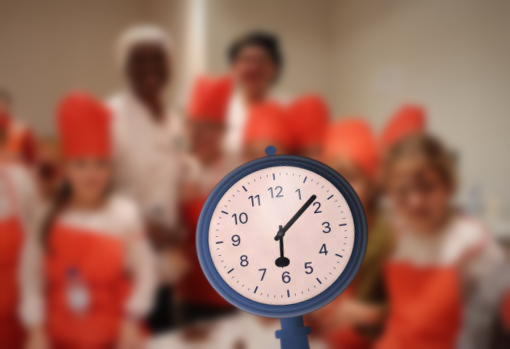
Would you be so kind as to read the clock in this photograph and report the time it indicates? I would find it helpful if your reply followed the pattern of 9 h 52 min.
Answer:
6 h 08 min
